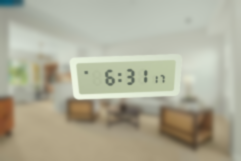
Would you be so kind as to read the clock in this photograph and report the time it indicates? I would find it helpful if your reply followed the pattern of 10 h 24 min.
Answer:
6 h 31 min
